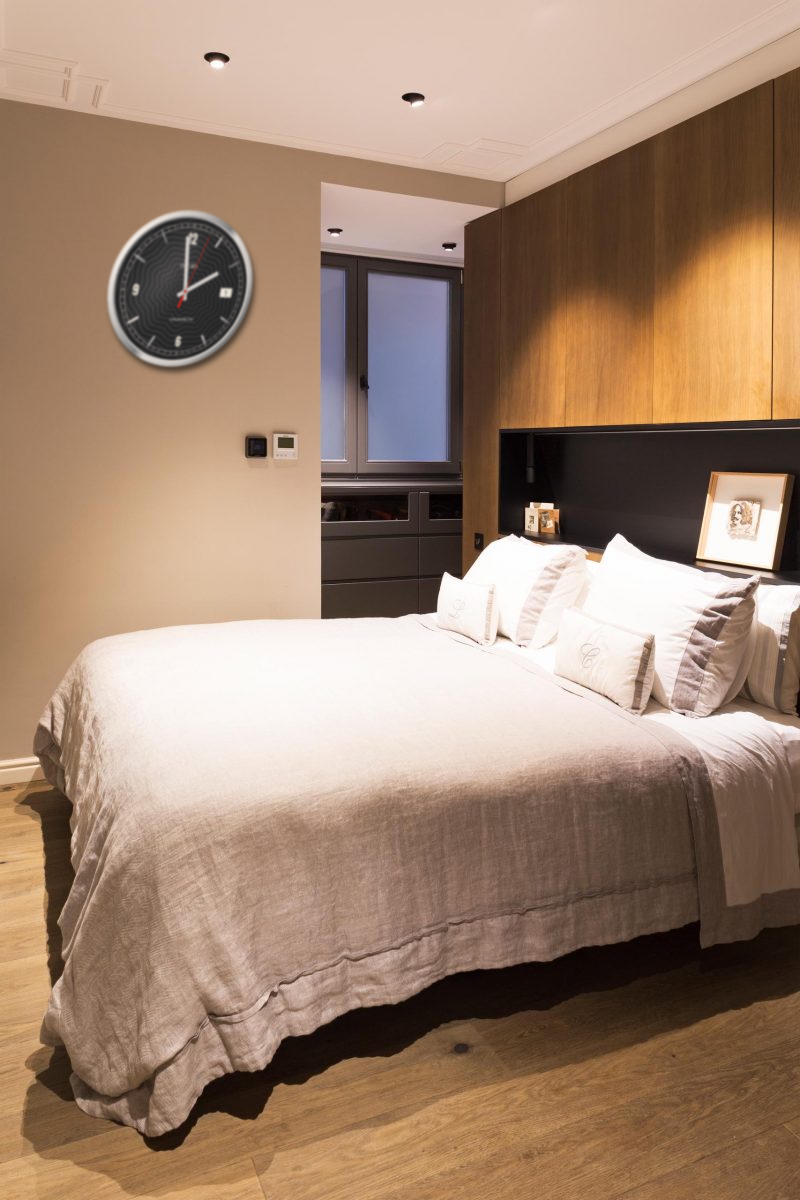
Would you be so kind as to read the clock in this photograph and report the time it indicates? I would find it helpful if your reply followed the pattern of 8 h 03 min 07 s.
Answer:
1 h 59 min 03 s
